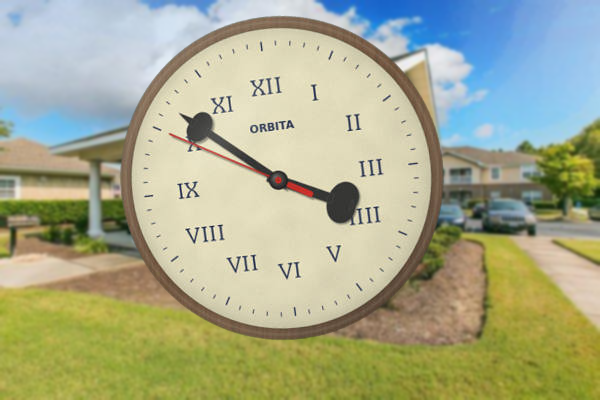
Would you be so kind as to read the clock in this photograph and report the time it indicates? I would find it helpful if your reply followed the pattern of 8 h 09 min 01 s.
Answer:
3 h 51 min 50 s
